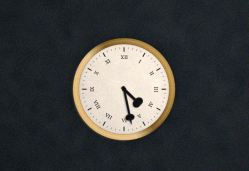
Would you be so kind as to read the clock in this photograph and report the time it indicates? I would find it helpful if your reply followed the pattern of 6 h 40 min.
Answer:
4 h 28 min
